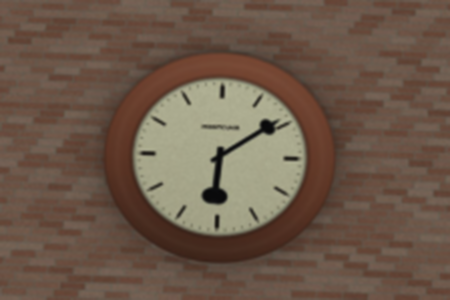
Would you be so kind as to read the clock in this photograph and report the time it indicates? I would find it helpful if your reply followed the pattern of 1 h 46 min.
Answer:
6 h 09 min
